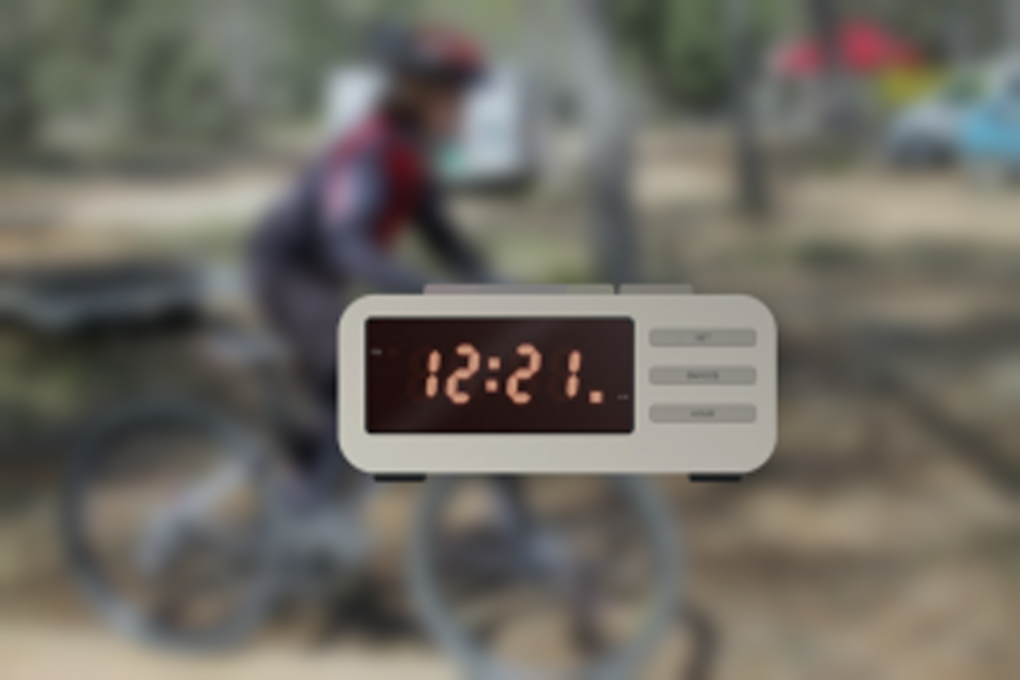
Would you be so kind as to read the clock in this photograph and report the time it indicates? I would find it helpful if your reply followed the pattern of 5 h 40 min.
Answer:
12 h 21 min
